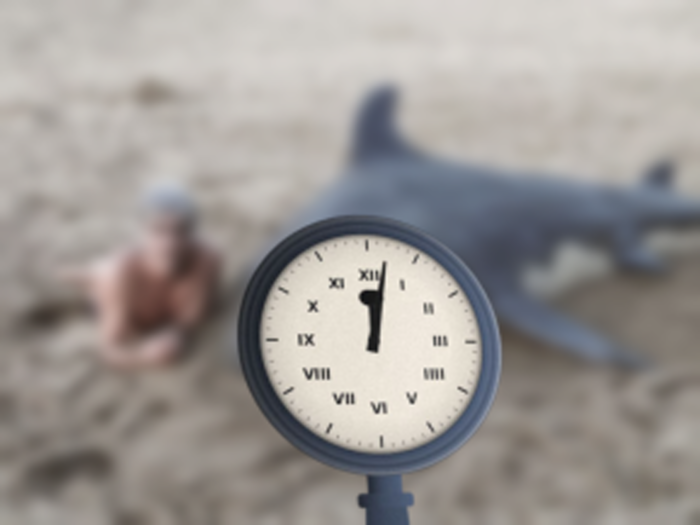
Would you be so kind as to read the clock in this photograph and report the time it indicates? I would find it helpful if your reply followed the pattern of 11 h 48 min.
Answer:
12 h 02 min
